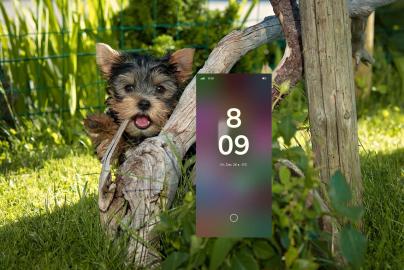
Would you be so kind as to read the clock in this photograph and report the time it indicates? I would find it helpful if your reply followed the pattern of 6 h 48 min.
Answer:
8 h 09 min
